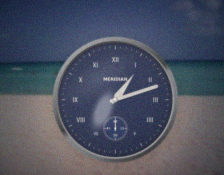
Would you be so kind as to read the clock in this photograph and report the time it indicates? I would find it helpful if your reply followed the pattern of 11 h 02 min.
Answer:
1 h 12 min
